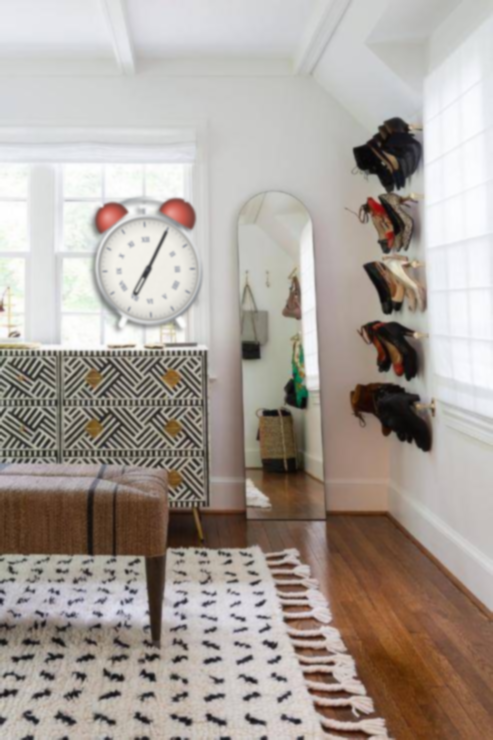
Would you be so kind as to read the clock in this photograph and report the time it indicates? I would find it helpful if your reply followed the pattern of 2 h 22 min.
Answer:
7 h 05 min
